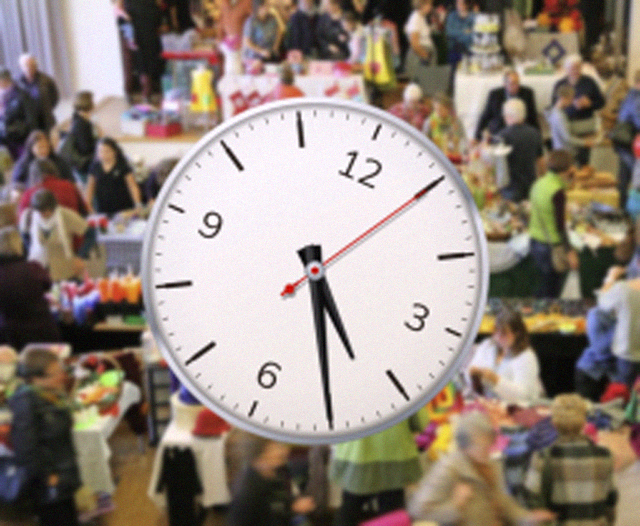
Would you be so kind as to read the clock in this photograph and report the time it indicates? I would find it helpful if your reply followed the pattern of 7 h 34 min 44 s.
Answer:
4 h 25 min 05 s
